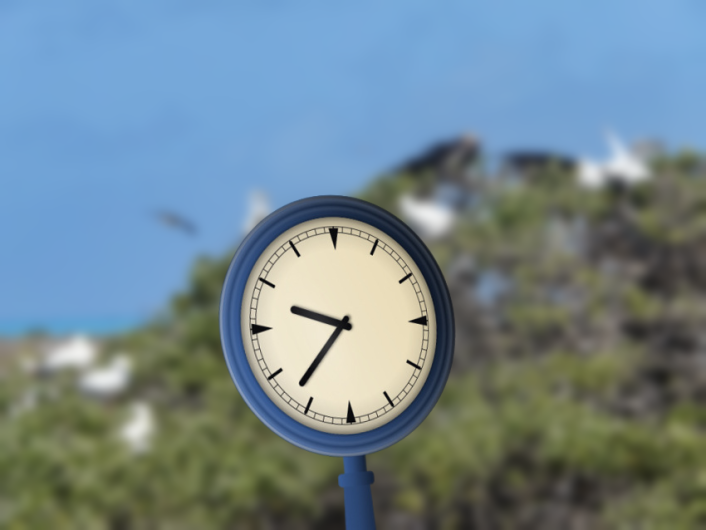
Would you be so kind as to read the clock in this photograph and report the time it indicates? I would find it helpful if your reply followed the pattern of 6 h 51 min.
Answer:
9 h 37 min
